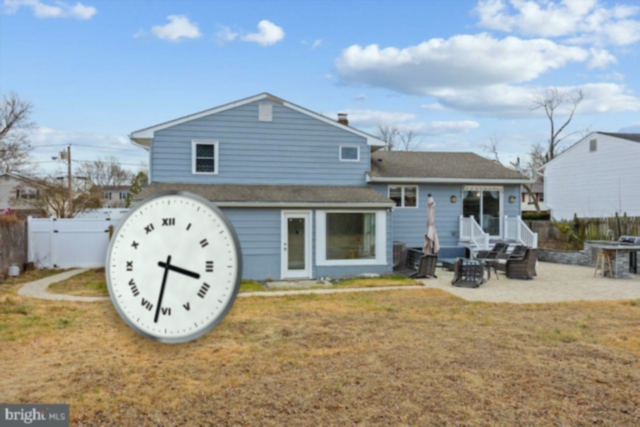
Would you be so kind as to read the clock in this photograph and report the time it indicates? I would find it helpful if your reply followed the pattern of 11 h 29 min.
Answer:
3 h 32 min
